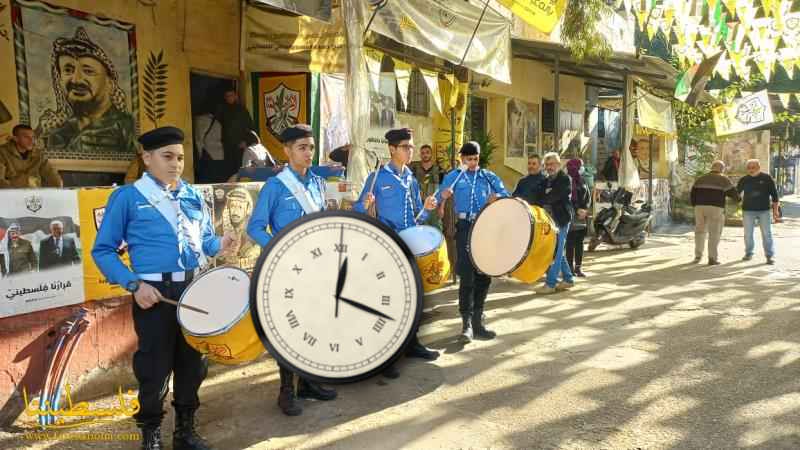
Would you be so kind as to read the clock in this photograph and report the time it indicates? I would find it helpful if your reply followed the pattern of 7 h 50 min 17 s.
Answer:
12 h 18 min 00 s
